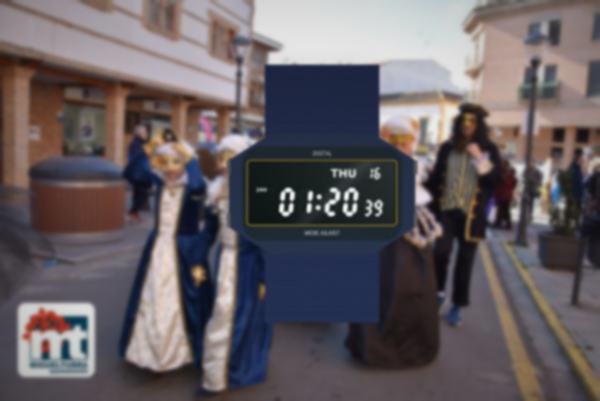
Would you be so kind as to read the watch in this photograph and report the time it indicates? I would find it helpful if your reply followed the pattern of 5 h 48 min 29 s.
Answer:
1 h 20 min 39 s
